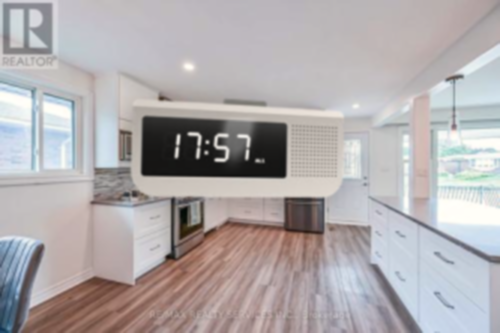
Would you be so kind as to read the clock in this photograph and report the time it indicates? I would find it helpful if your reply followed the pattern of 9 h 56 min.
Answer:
17 h 57 min
